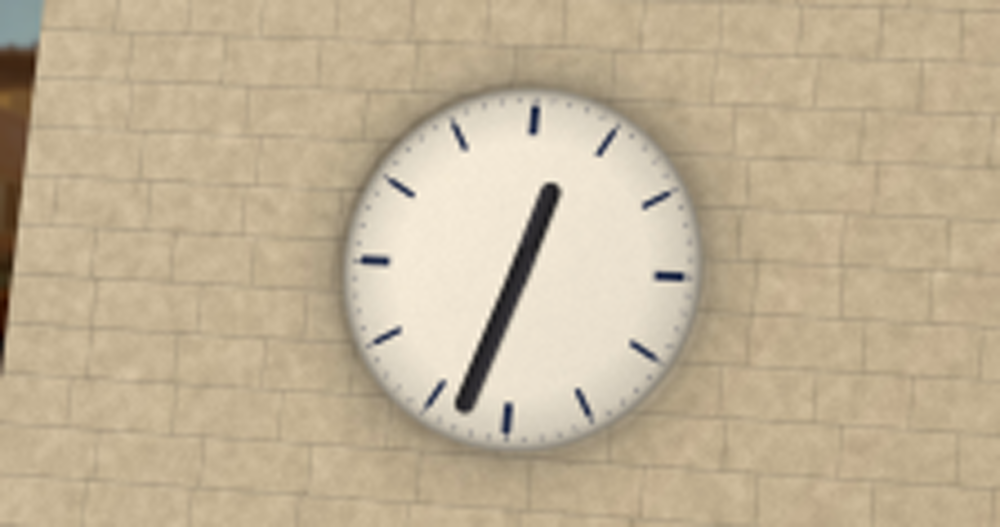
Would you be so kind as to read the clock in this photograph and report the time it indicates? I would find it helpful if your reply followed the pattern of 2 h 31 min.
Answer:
12 h 33 min
